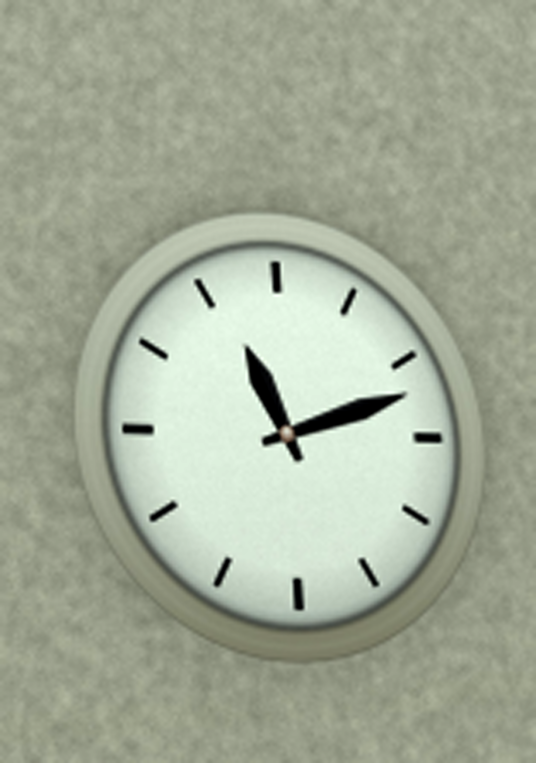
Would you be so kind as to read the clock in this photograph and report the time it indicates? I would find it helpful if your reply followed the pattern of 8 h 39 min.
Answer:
11 h 12 min
